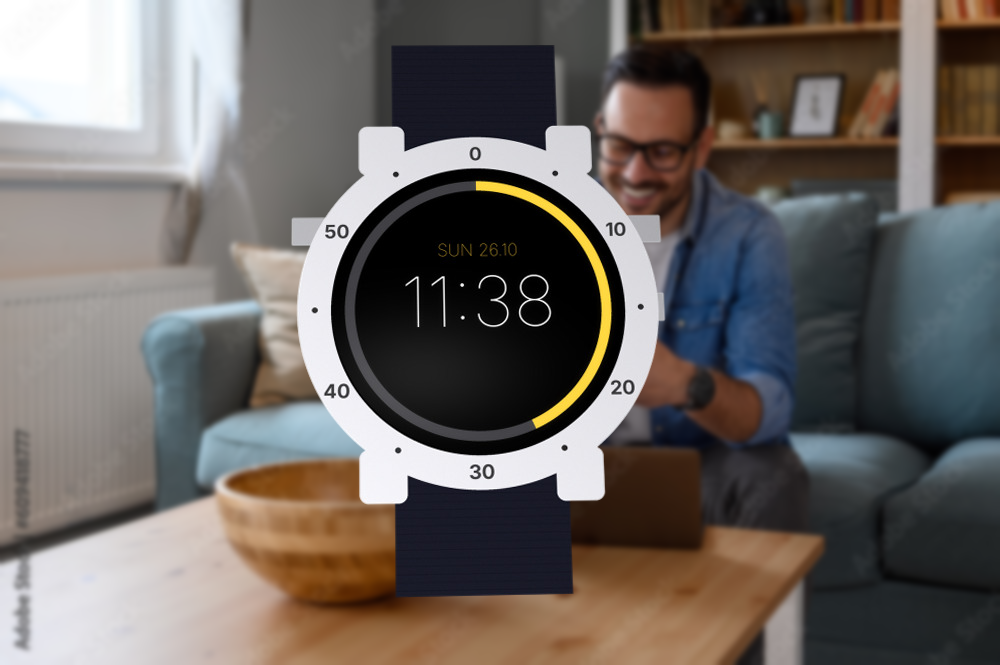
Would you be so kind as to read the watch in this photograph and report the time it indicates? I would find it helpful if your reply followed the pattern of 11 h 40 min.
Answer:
11 h 38 min
